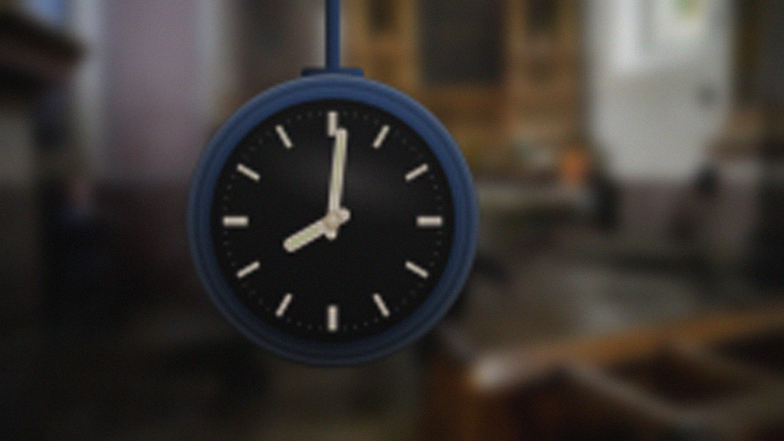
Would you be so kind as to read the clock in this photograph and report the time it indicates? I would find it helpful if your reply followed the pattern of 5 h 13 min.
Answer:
8 h 01 min
